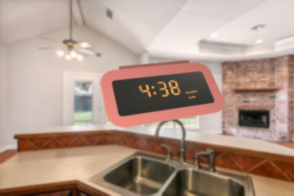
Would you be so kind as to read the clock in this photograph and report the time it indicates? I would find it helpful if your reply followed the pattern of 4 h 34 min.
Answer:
4 h 38 min
